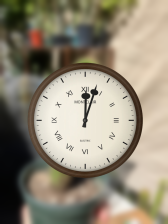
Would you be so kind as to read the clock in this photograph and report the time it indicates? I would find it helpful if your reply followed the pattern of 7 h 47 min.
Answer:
12 h 03 min
